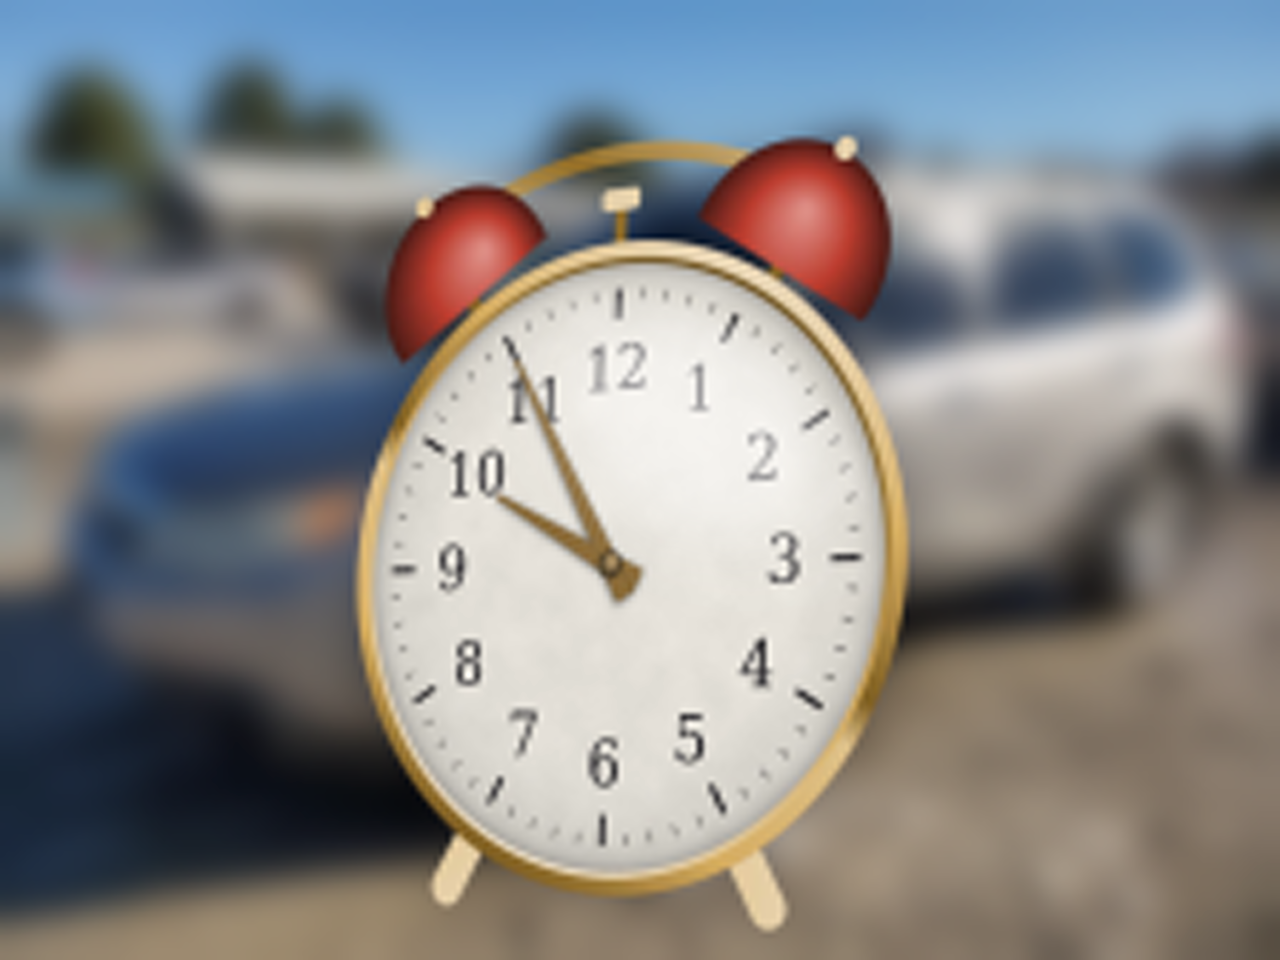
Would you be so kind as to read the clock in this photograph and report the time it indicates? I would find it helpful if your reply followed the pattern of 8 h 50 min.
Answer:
9 h 55 min
